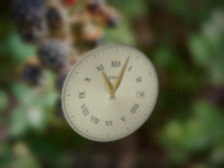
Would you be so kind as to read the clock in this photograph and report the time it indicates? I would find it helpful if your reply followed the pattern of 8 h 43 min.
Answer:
11 h 03 min
